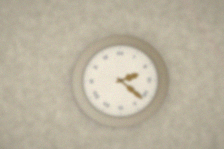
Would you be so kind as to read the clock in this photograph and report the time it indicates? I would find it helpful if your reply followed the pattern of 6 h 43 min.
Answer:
2 h 22 min
